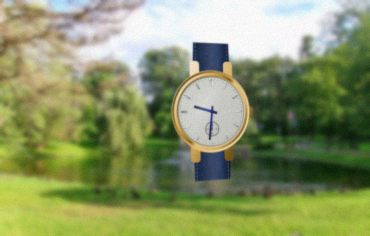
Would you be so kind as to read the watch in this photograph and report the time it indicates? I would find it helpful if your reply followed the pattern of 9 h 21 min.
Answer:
9 h 31 min
